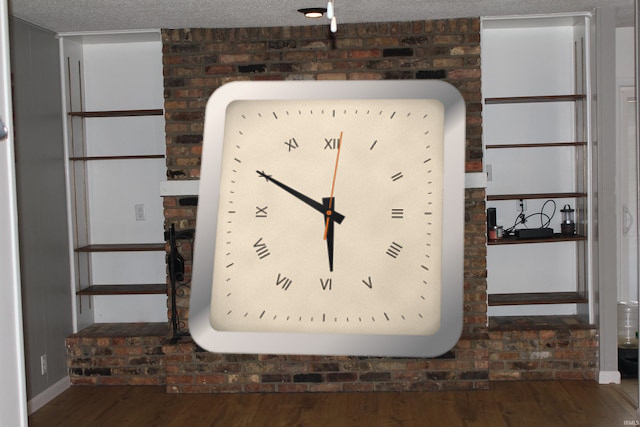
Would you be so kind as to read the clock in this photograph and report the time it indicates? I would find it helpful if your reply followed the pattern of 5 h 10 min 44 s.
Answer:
5 h 50 min 01 s
